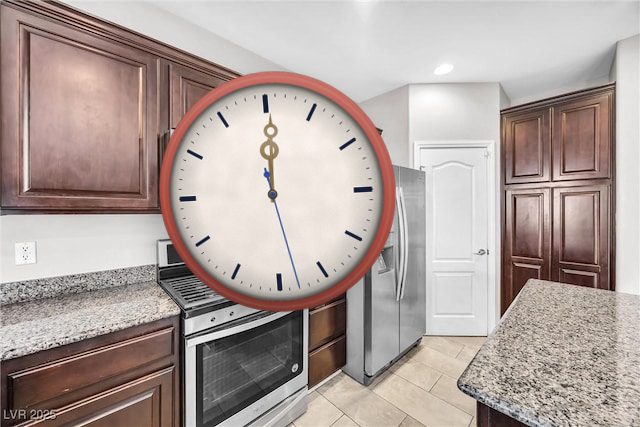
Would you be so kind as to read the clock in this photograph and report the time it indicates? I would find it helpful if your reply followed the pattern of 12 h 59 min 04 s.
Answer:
12 h 00 min 28 s
